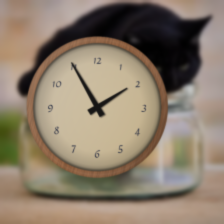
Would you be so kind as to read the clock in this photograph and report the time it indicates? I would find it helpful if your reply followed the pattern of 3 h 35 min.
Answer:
1 h 55 min
